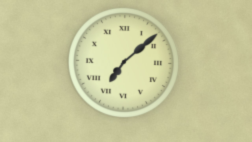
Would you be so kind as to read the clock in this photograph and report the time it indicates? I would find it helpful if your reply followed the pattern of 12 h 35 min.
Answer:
7 h 08 min
